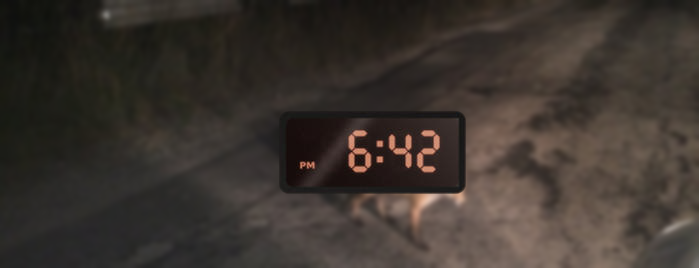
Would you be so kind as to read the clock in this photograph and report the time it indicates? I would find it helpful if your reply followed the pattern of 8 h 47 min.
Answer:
6 h 42 min
